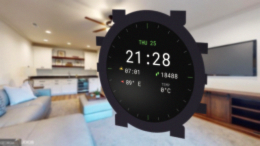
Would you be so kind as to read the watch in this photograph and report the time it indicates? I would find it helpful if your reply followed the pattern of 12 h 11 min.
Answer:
21 h 28 min
